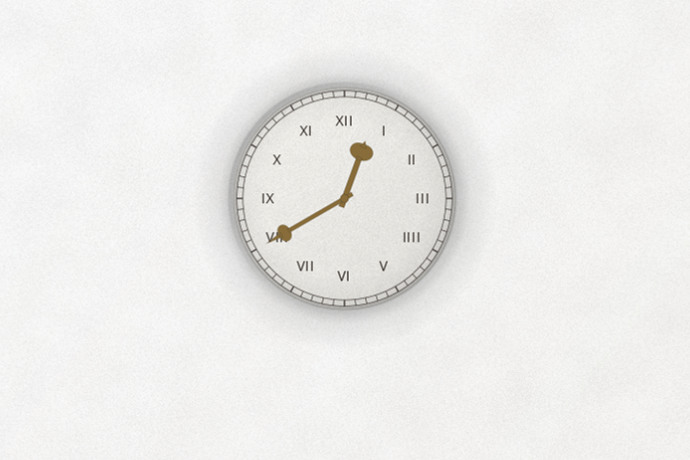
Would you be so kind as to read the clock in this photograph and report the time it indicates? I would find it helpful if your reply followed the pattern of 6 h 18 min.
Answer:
12 h 40 min
